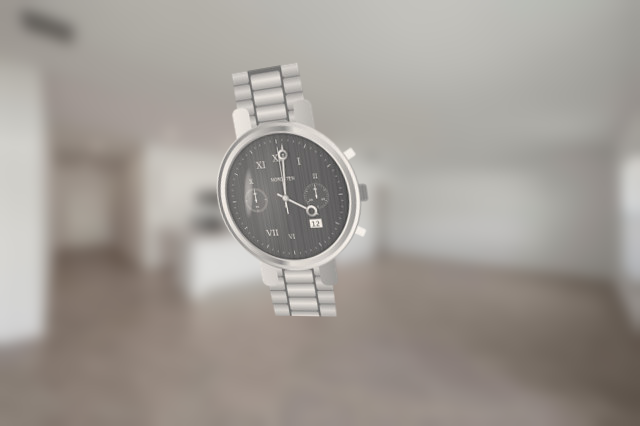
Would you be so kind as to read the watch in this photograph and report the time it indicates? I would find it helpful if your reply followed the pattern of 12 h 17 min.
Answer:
4 h 01 min
